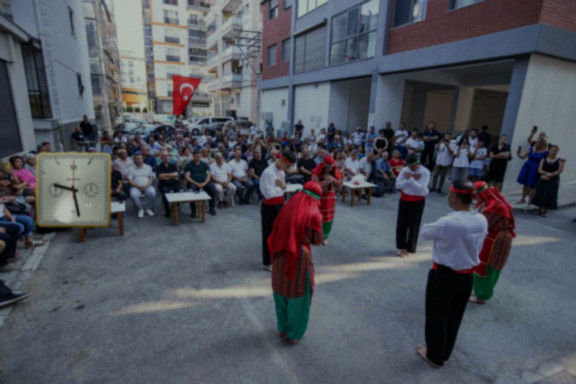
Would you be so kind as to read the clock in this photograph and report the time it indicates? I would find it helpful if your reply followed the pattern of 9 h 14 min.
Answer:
9 h 28 min
